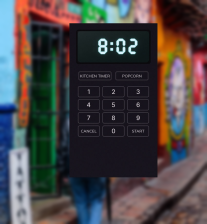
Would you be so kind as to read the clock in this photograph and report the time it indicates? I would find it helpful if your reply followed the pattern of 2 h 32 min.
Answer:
8 h 02 min
